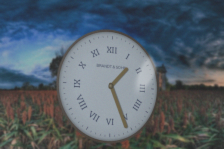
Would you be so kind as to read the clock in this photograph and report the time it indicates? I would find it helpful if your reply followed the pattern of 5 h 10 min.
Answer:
1 h 26 min
